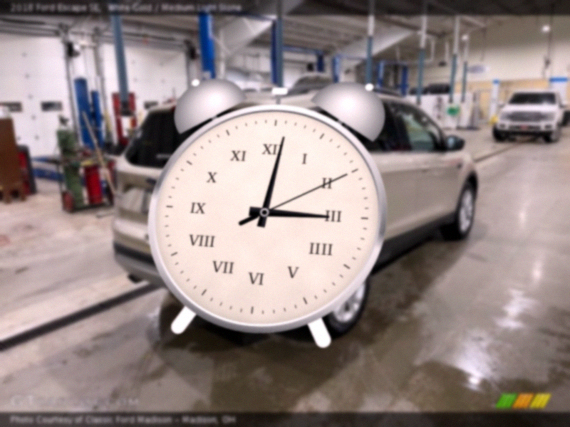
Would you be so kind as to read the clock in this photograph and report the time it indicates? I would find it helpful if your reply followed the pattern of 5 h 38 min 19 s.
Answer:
3 h 01 min 10 s
